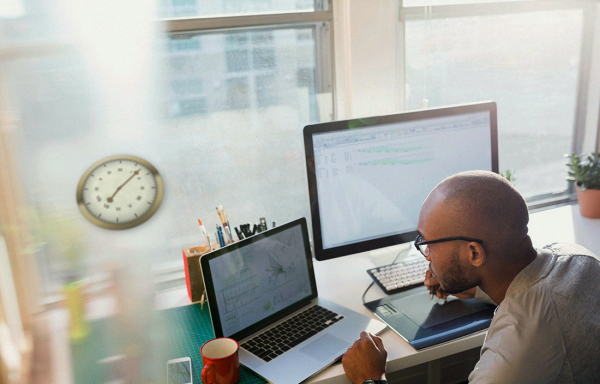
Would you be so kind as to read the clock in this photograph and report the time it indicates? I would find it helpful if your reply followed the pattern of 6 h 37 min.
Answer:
7 h 07 min
